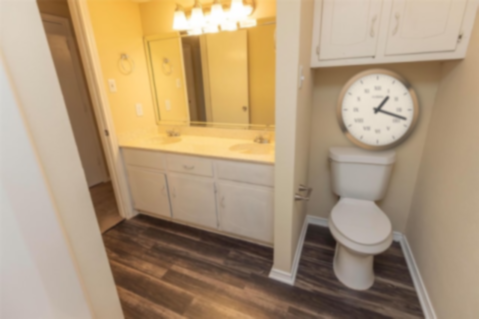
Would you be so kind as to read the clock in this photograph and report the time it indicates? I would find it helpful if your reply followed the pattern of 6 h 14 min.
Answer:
1 h 18 min
